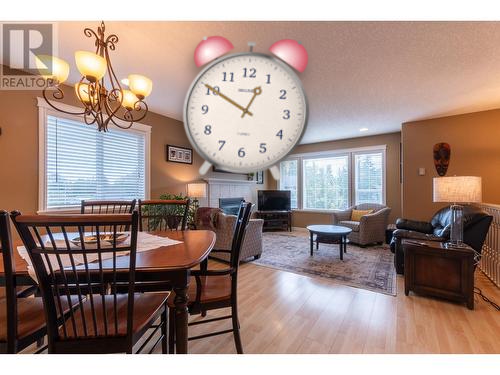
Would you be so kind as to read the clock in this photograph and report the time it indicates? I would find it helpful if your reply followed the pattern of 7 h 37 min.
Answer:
12 h 50 min
